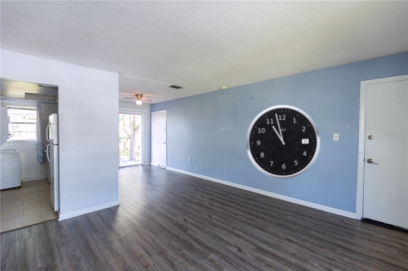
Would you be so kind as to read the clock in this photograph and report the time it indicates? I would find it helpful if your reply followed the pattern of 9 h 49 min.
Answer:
10 h 58 min
